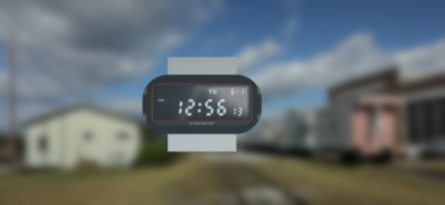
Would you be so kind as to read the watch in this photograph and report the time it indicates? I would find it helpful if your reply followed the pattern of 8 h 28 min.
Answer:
12 h 56 min
